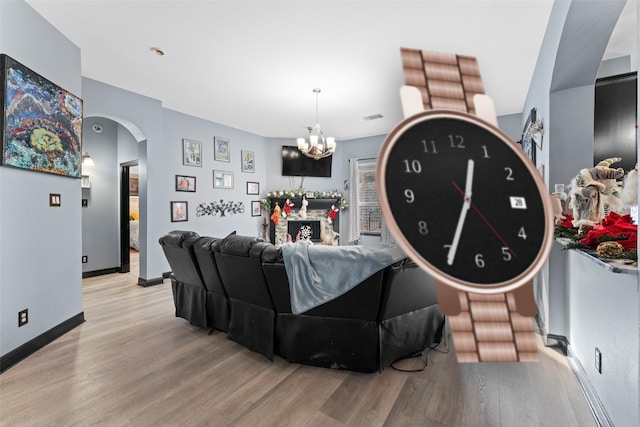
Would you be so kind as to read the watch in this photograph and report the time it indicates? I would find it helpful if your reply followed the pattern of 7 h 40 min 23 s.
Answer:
12 h 34 min 24 s
